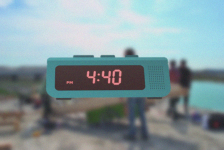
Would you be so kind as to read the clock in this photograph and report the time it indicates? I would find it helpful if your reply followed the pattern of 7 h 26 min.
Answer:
4 h 40 min
